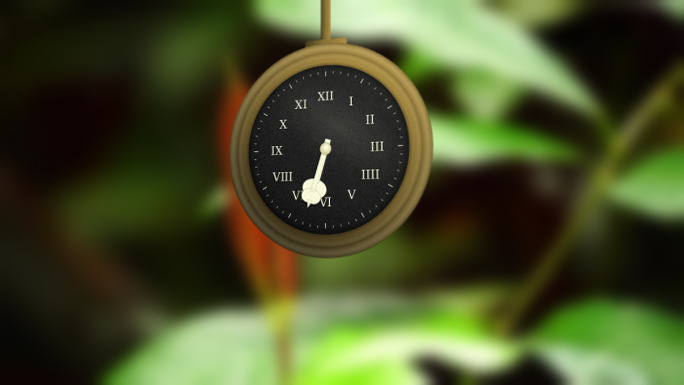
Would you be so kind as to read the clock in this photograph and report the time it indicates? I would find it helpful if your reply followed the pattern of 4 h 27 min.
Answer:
6 h 33 min
